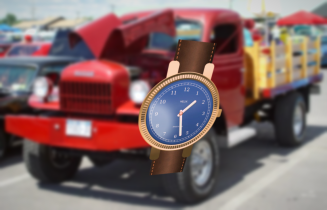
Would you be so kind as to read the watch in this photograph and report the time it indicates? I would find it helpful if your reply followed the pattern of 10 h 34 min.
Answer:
1 h 28 min
